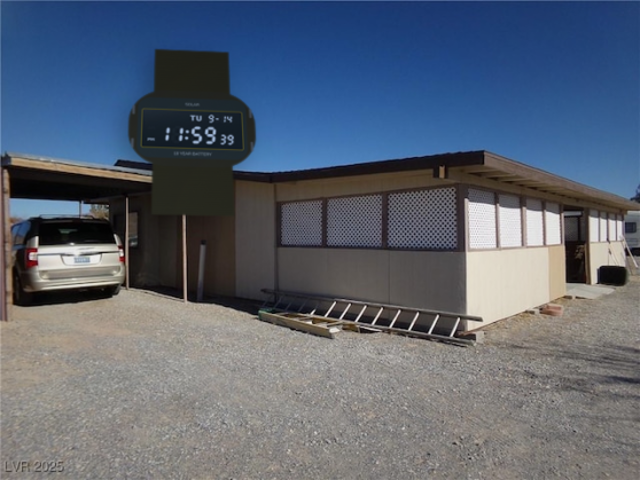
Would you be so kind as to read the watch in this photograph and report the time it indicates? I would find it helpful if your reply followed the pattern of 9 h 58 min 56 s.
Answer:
11 h 59 min 39 s
